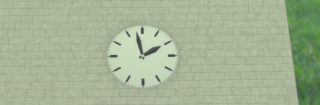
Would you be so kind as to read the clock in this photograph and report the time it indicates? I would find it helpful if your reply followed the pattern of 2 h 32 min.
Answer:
1 h 58 min
